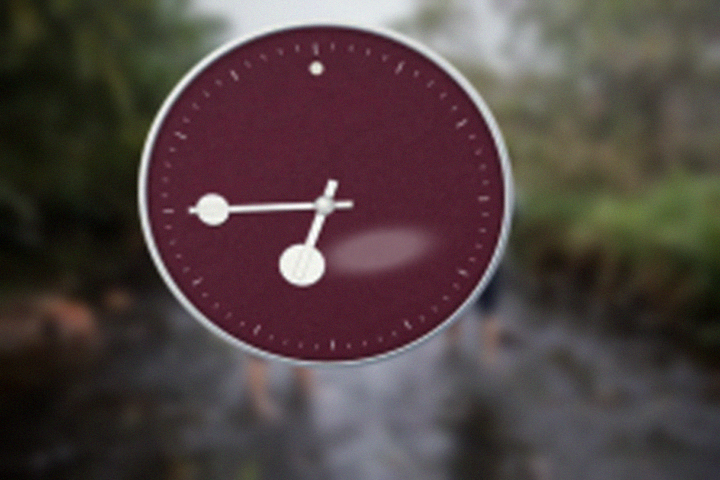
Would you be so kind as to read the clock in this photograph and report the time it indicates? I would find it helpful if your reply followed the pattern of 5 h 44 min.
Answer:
6 h 45 min
